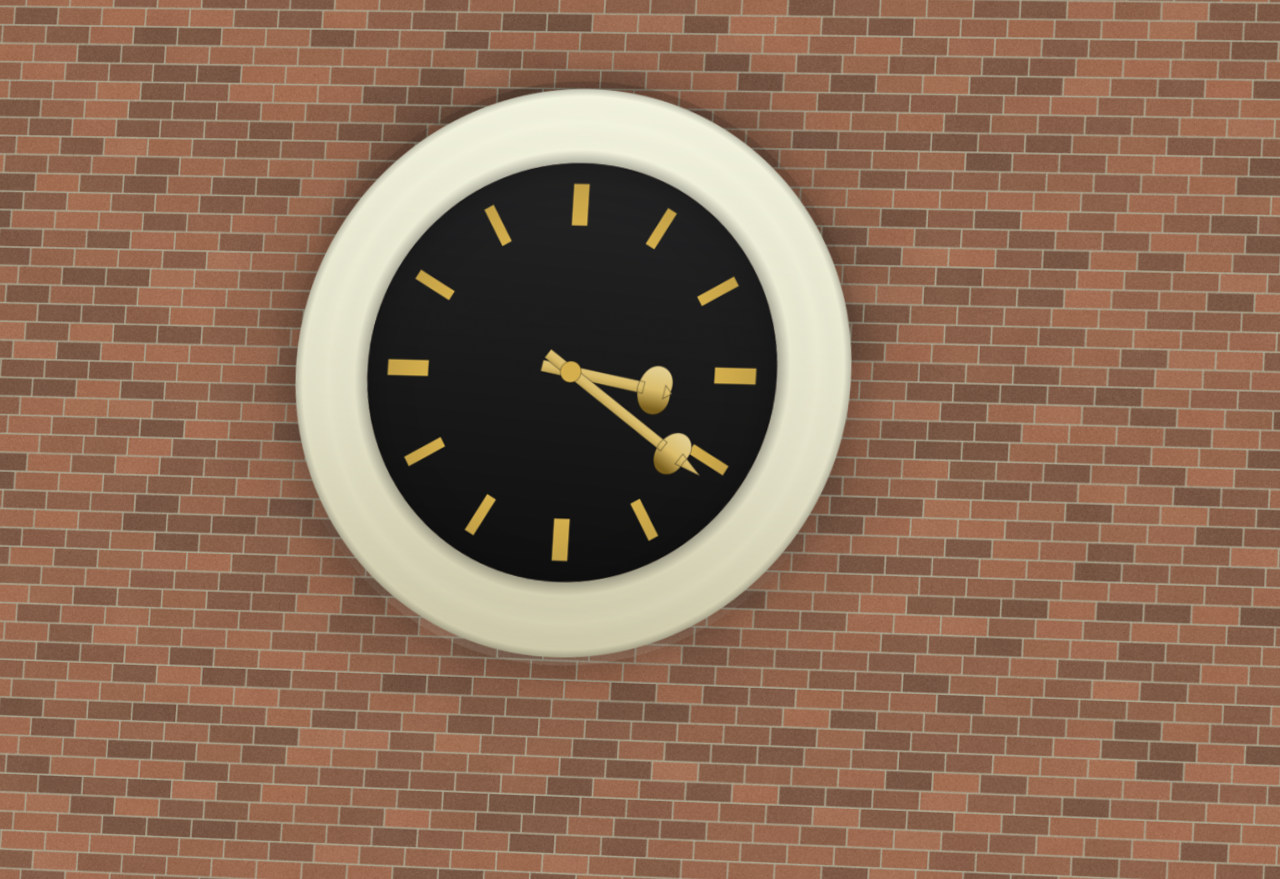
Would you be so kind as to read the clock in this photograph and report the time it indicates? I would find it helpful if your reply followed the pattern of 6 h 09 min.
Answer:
3 h 21 min
